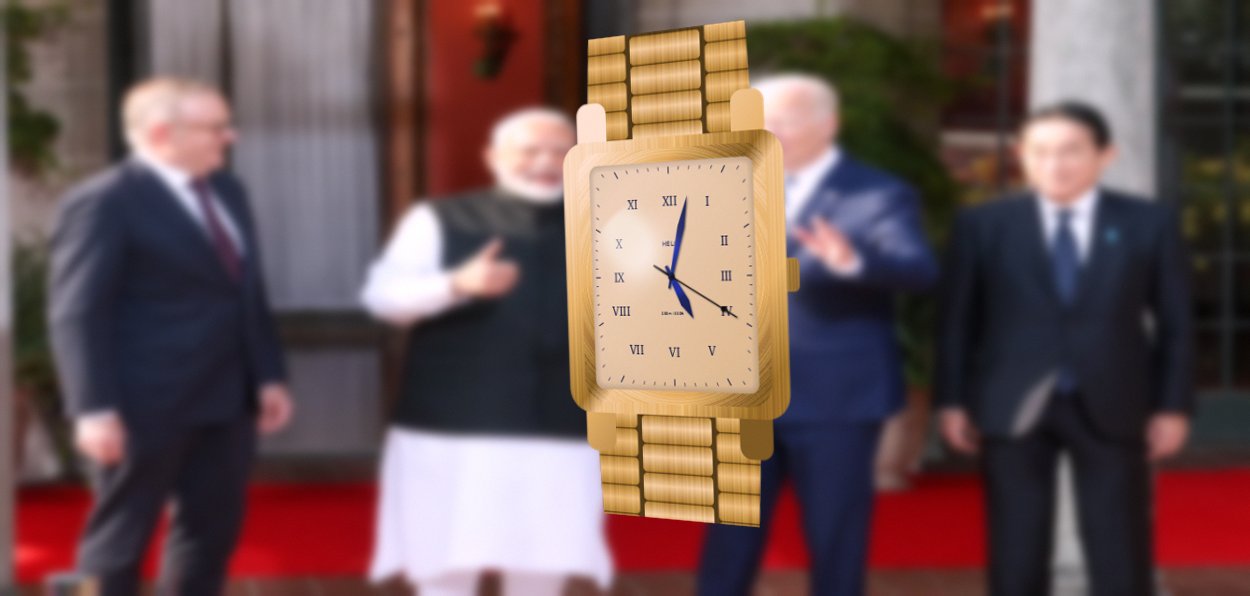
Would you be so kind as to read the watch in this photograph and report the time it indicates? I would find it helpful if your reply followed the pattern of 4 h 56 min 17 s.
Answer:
5 h 02 min 20 s
